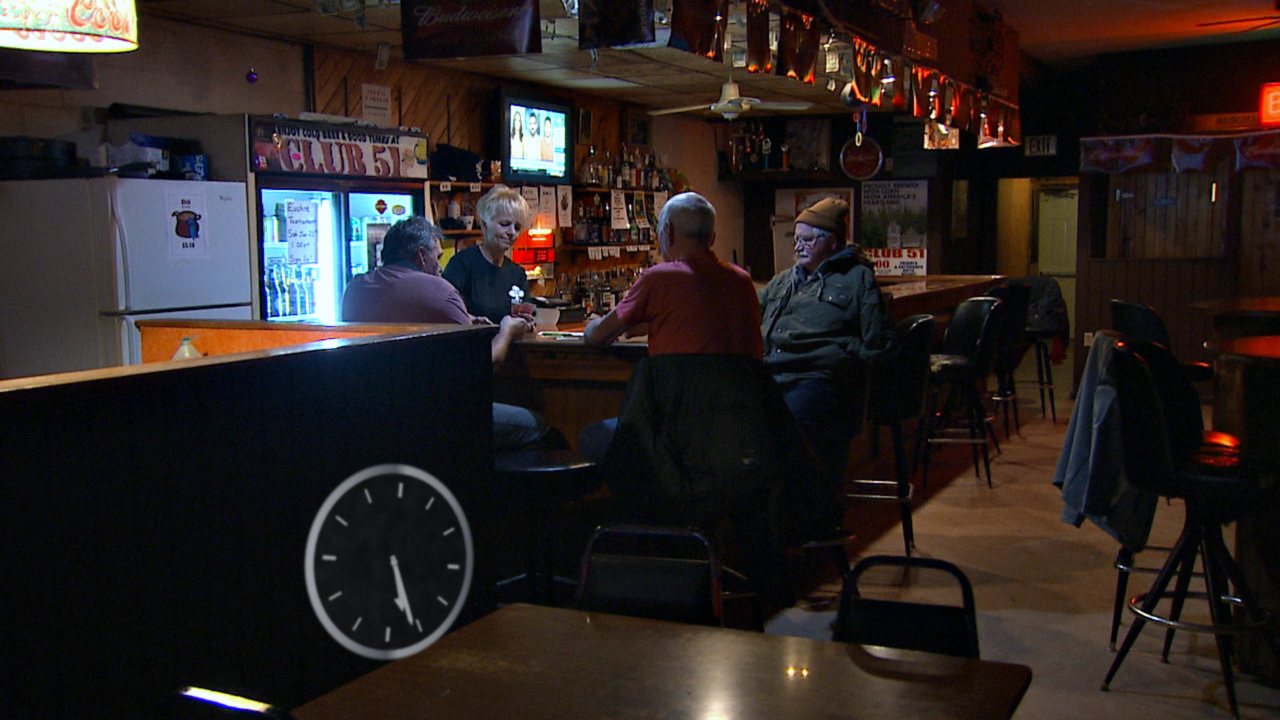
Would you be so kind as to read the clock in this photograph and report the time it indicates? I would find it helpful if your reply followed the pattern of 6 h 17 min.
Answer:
5 h 26 min
